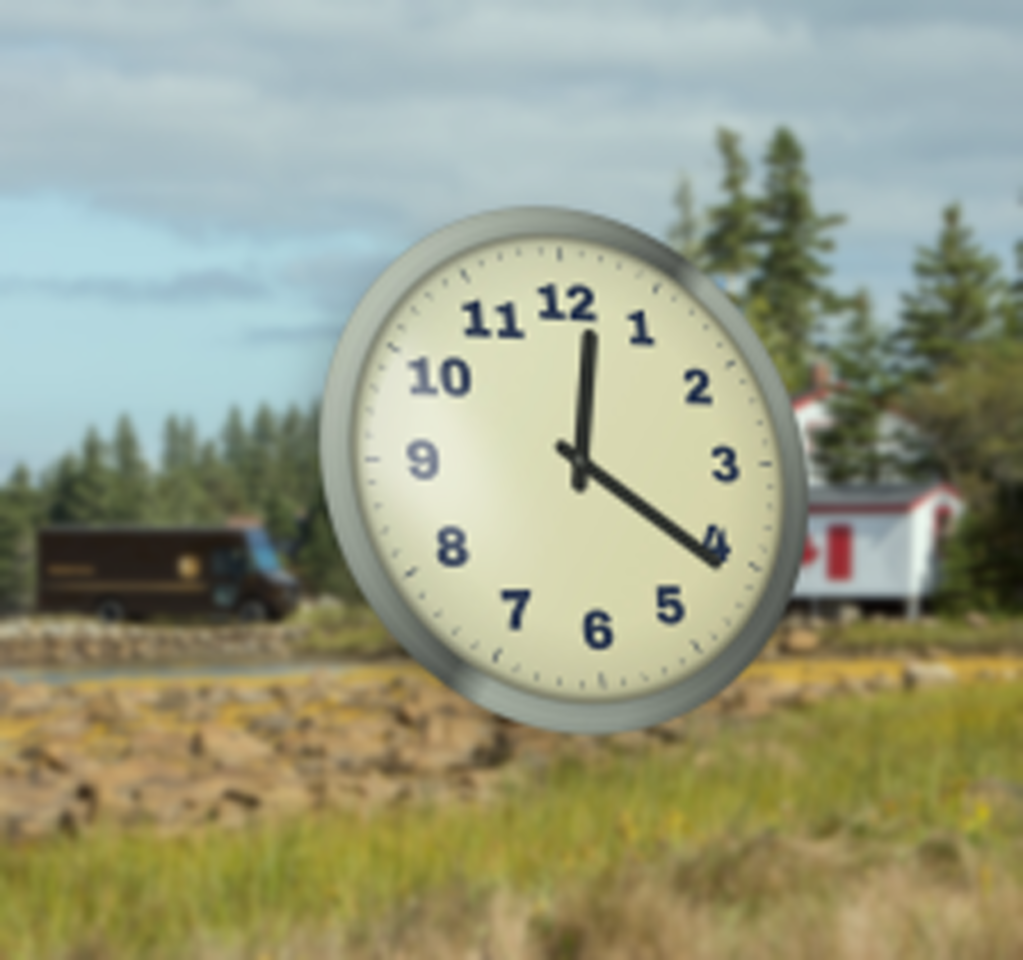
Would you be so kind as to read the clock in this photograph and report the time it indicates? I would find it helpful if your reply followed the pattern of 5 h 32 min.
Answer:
12 h 21 min
